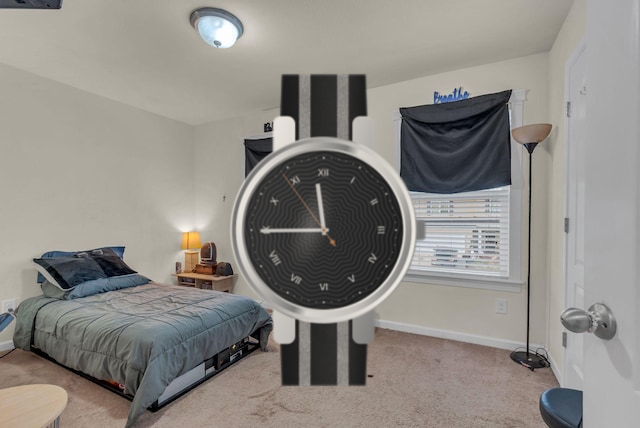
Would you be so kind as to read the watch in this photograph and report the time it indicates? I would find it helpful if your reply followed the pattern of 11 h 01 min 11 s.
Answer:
11 h 44 min 54 s
